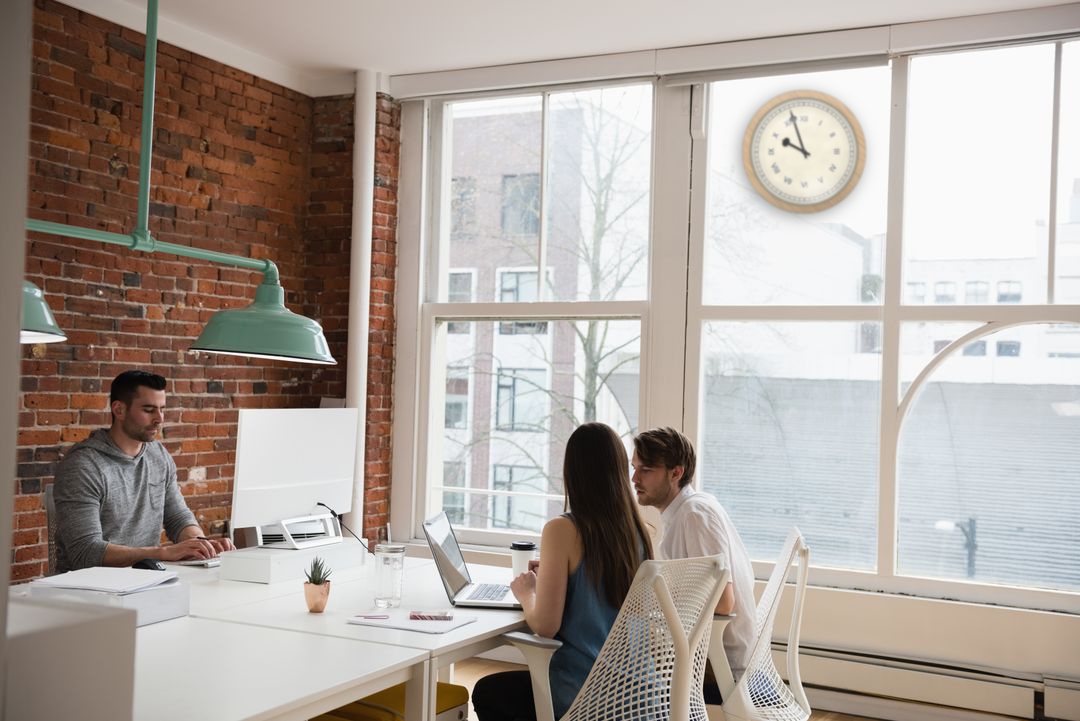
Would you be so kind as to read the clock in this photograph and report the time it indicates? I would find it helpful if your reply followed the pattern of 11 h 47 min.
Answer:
9 h 57 min
